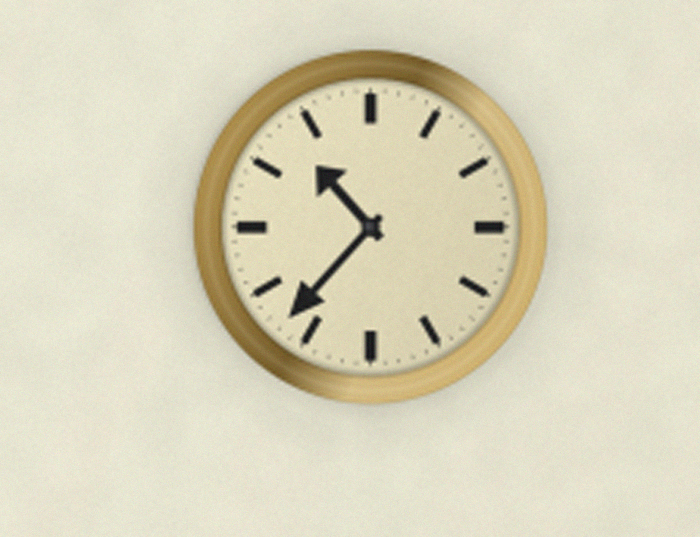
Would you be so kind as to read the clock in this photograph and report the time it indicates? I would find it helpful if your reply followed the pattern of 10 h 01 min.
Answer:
10 h 37 min
